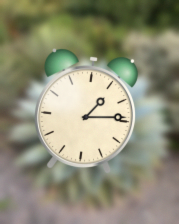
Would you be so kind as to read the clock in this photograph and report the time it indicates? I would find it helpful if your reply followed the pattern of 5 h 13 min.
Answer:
1 h 14 min
